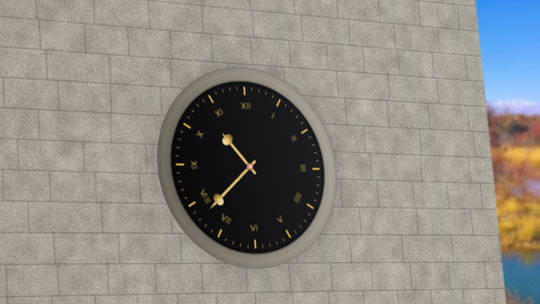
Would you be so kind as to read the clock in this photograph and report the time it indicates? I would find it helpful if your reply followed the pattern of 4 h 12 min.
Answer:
10 h 38 min
